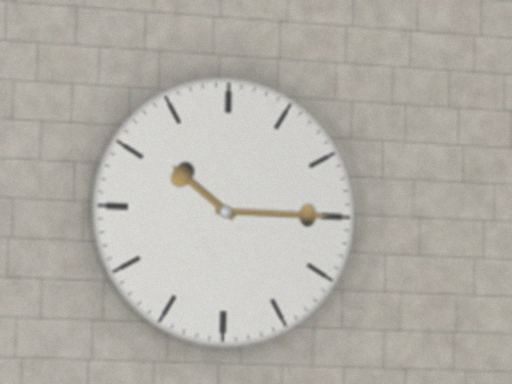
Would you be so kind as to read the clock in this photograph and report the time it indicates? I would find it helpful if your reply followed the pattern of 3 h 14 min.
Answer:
10 h 15 min
